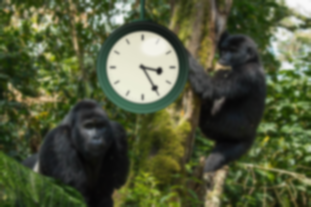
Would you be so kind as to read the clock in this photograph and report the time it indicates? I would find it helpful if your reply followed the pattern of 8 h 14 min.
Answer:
3 h 25 min
